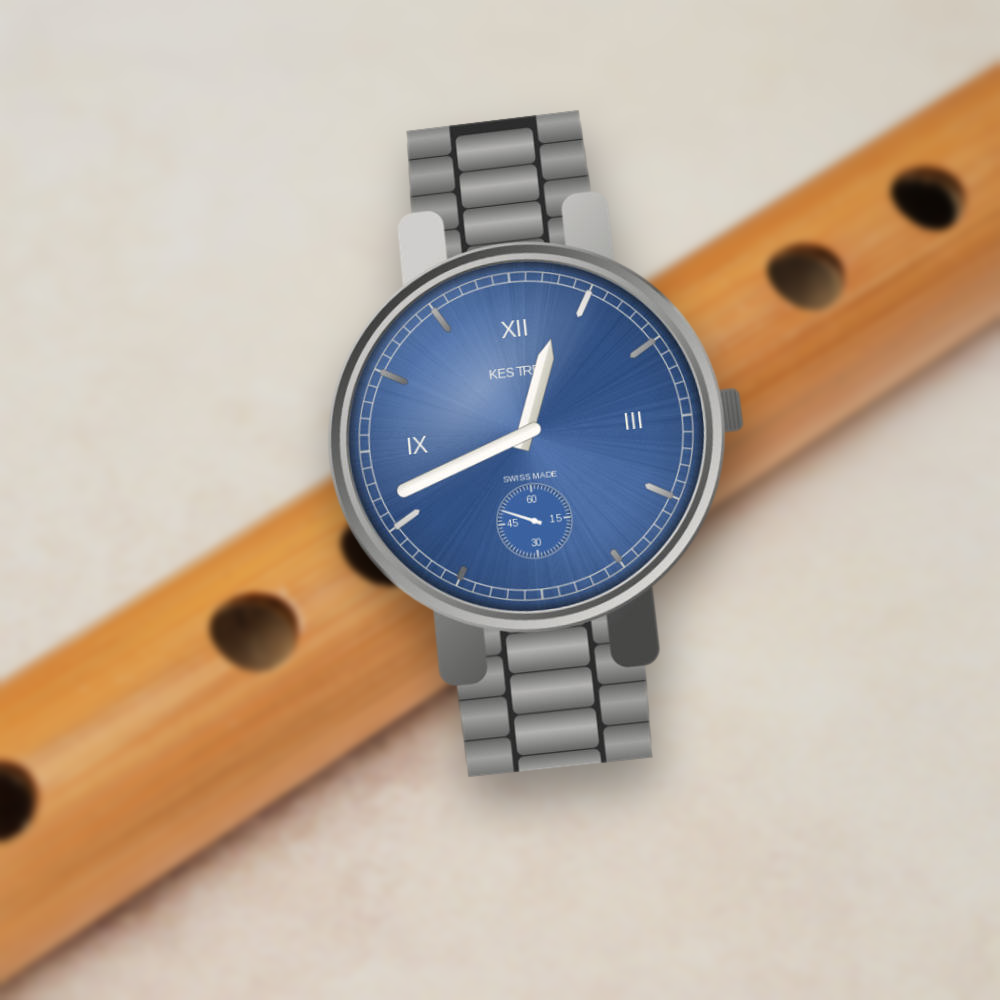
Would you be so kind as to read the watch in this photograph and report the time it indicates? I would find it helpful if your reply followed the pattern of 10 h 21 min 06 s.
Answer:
12 h 41 min 49 s
